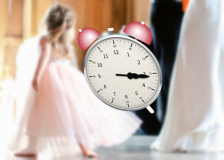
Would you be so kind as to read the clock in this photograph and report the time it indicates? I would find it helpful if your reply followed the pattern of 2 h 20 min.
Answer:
3 h 16 min
